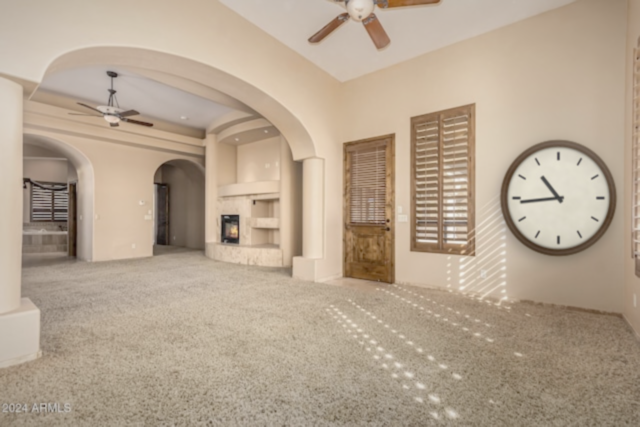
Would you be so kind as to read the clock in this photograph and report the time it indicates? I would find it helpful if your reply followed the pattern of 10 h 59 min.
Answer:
10 h 44 min
